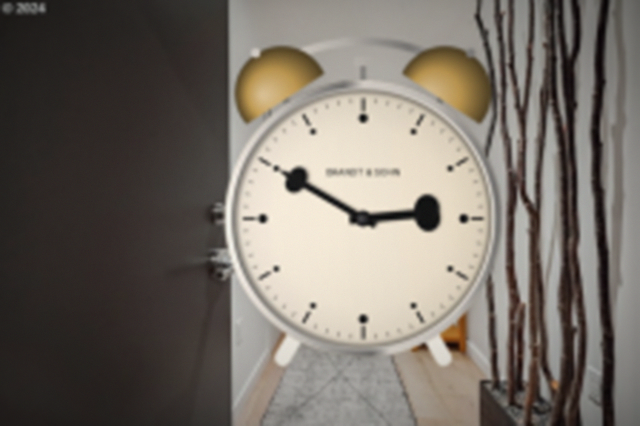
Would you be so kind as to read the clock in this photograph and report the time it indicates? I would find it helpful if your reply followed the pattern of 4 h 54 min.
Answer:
2 h 50 min
